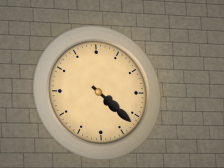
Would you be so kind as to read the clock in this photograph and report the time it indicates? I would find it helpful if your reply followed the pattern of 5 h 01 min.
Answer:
4 h 22 min
